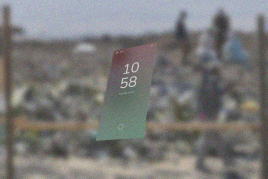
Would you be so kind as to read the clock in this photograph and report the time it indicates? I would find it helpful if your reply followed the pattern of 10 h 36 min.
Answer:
10 h 58 min
